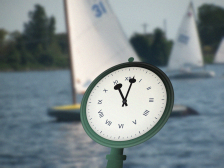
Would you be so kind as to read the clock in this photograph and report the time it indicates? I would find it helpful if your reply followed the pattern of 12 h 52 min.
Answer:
11 h 02 min
